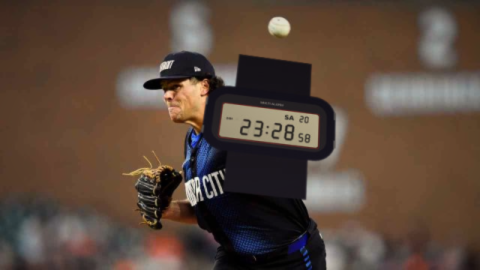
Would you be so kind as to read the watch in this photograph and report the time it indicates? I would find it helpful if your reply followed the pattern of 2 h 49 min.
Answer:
23 h 28 min
